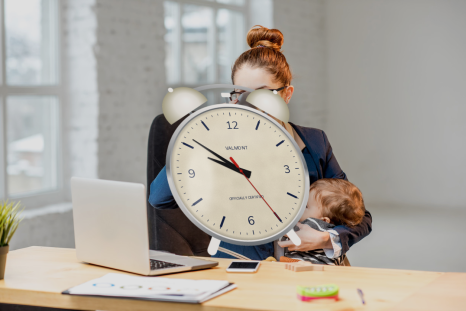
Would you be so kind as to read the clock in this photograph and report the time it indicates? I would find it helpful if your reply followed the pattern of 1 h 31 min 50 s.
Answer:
9 h 51 min 25 s
